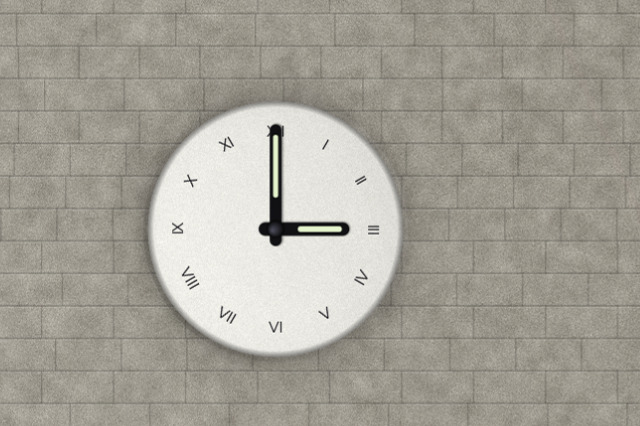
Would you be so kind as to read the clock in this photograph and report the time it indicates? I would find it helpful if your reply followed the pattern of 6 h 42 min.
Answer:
3 h 00 min
